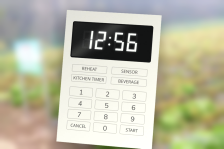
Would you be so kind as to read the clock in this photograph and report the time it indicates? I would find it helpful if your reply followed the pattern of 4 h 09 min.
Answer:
12 h 56 min
